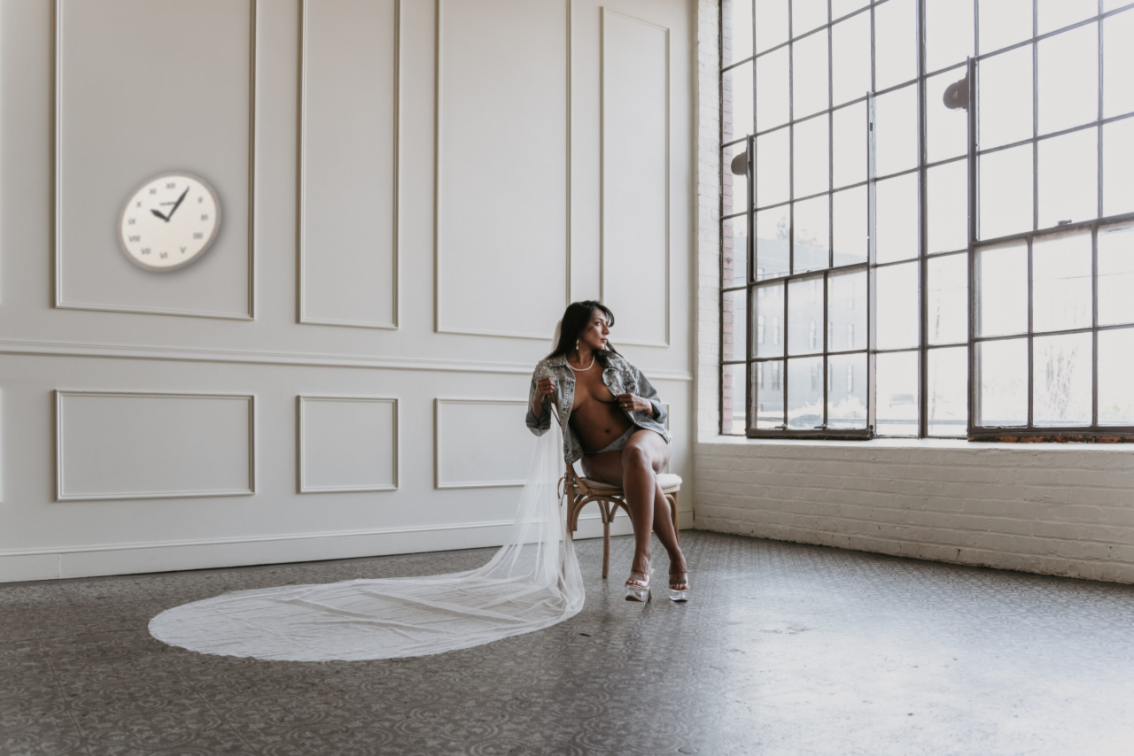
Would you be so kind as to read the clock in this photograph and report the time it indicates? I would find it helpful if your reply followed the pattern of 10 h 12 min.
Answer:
10 h 05 min
